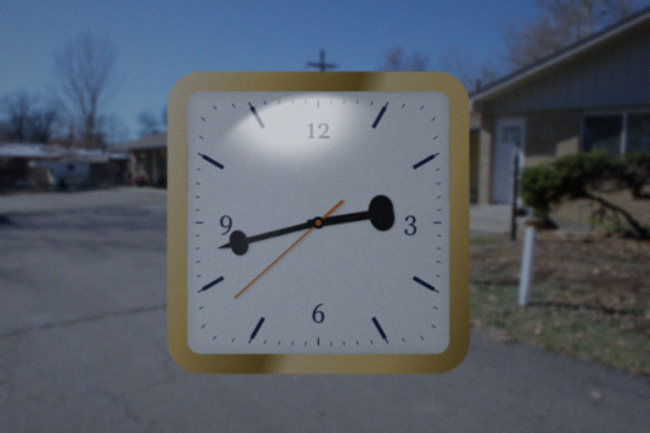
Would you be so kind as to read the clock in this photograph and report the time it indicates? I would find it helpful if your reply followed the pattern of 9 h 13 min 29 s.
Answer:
2 h 42 min 38 s
